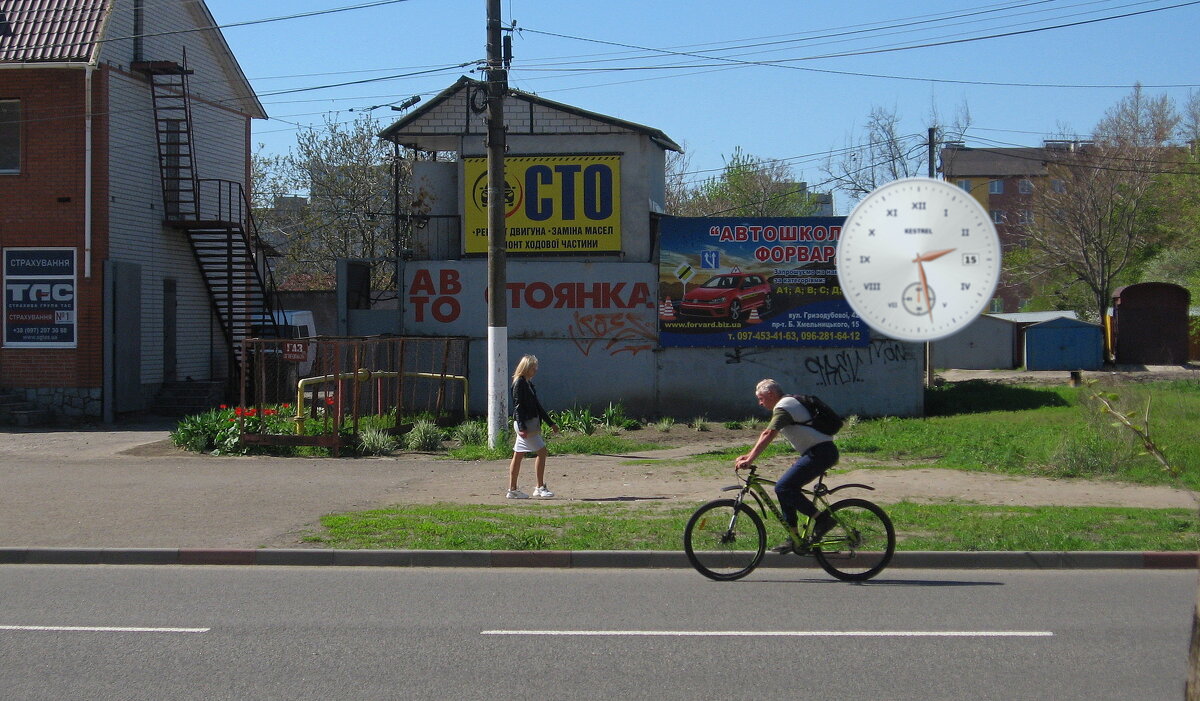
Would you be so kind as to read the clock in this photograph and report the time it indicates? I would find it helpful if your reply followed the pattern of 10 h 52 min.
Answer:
2 h 28 min
